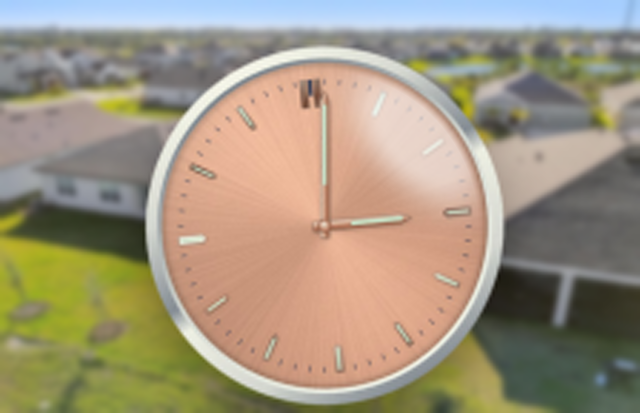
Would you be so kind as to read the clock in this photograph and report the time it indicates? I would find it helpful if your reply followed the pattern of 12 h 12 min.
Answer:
3 h 01 min
